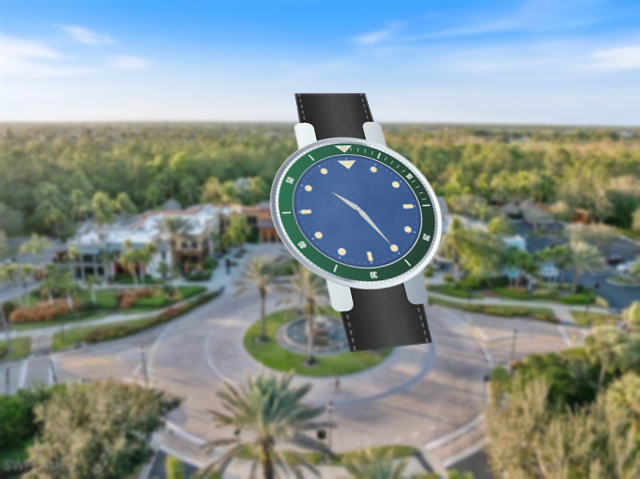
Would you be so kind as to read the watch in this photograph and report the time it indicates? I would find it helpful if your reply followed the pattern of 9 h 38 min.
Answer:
10 h 25 min
